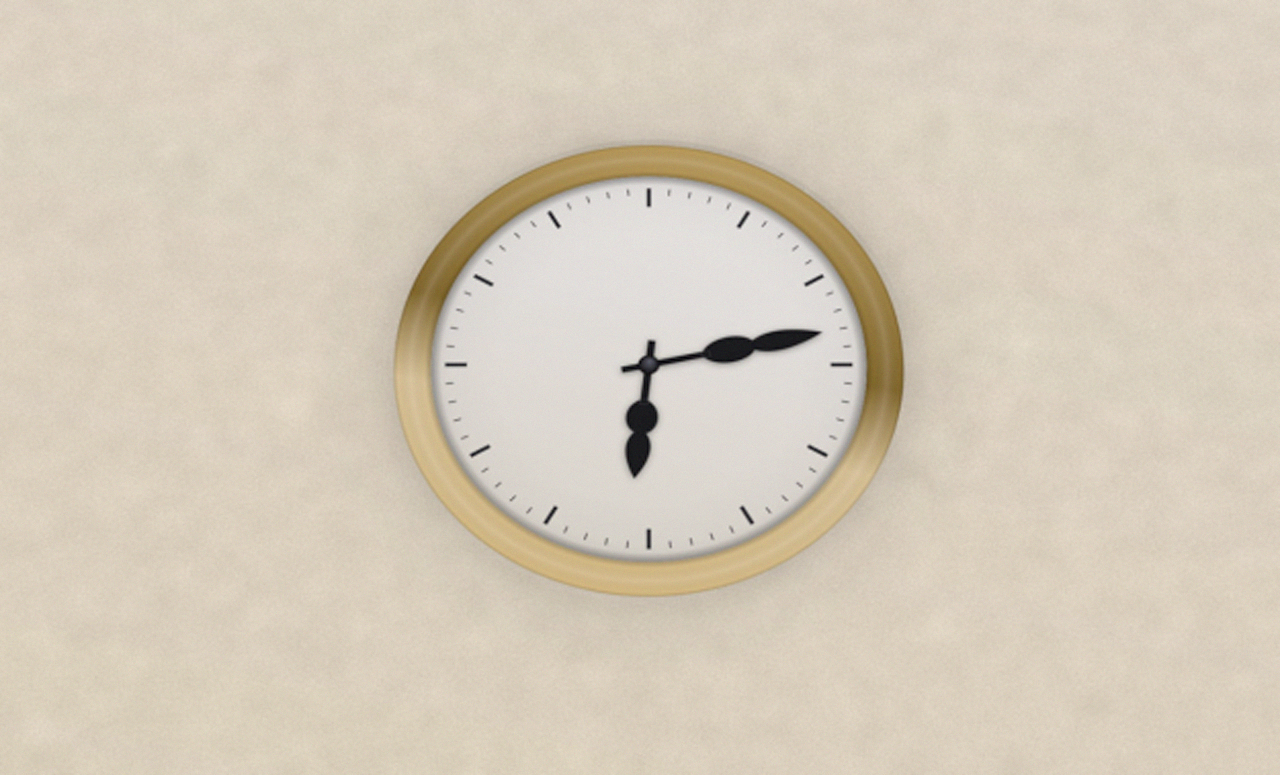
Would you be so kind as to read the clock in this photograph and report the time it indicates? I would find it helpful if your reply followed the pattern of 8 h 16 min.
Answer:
6 h 13 min
